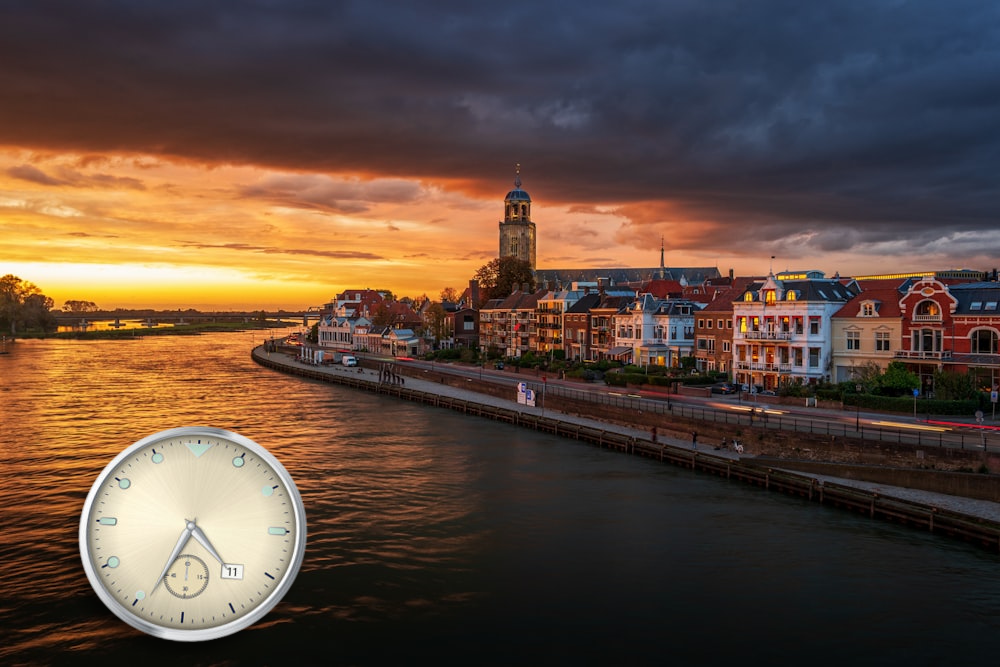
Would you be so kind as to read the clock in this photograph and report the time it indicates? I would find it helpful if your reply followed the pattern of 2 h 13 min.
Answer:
4 h 34 min
